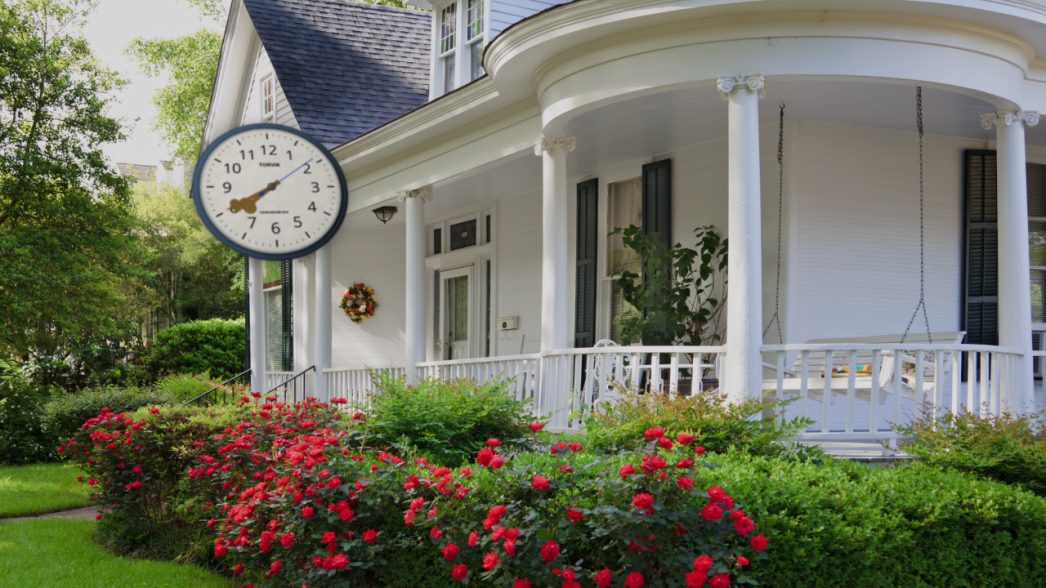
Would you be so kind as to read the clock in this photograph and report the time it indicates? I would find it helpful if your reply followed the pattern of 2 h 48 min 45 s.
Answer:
7 h 40 min 09 s
